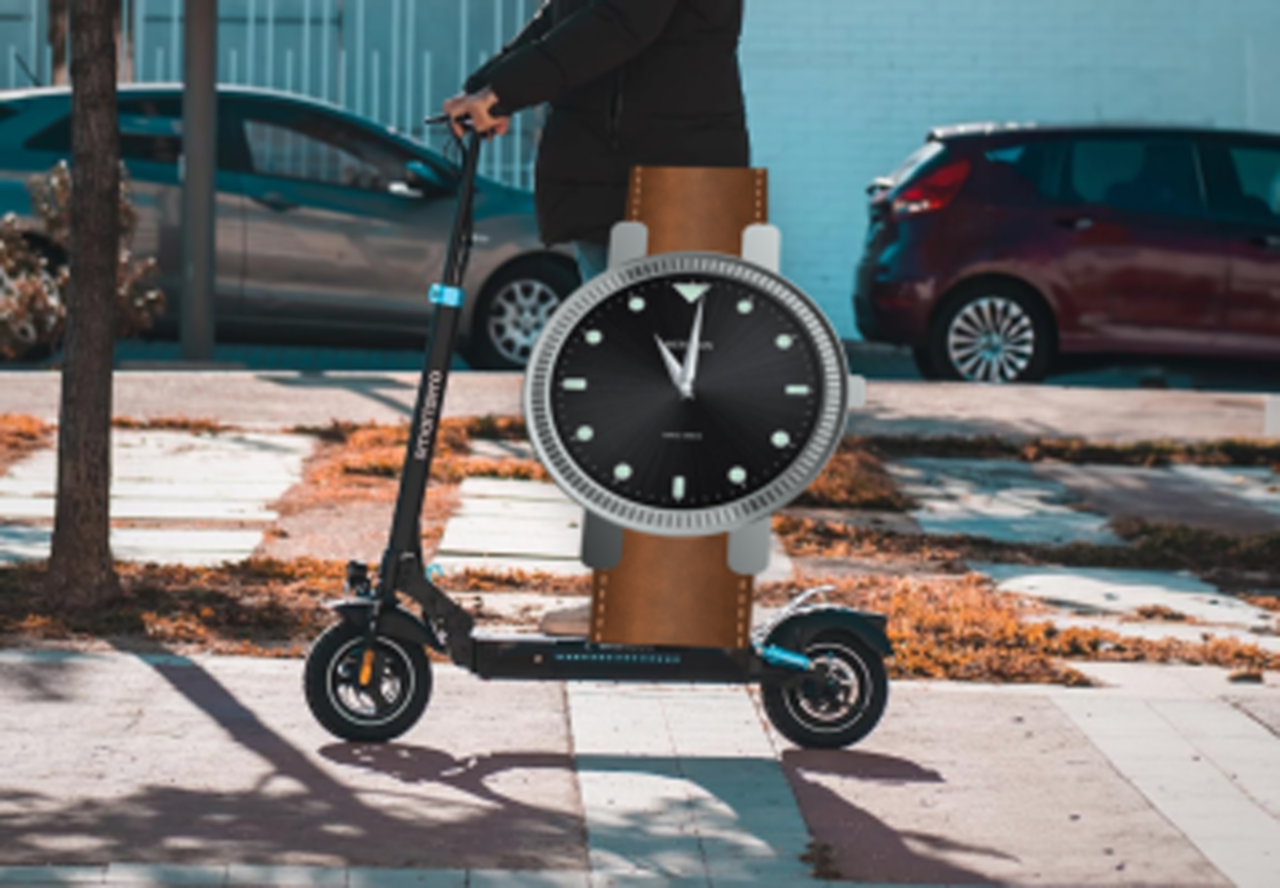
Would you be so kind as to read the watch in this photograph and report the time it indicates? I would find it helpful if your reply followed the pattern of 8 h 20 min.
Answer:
11 h 01 min
